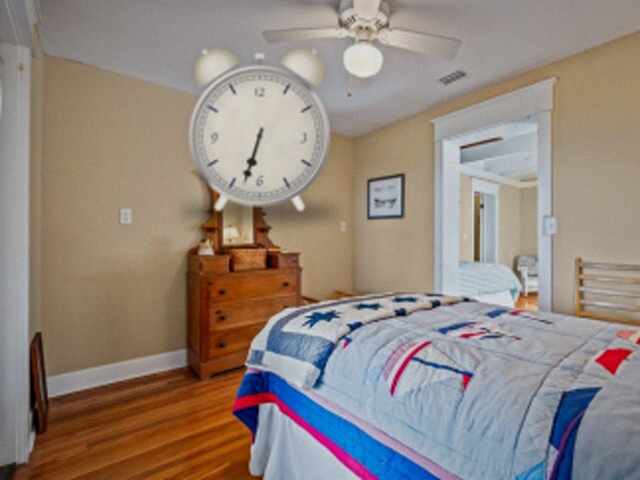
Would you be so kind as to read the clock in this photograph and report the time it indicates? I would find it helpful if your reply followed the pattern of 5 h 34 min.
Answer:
6 h 33 min
